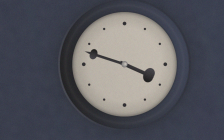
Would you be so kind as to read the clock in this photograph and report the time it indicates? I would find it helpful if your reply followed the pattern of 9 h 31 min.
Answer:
3 h 48 min
